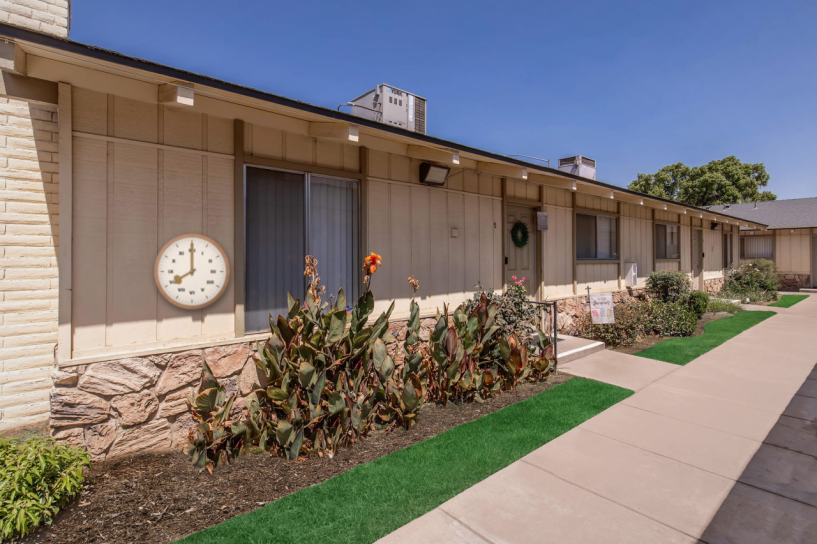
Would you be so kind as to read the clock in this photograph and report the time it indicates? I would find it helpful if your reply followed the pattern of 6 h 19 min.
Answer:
8 h 00 min
